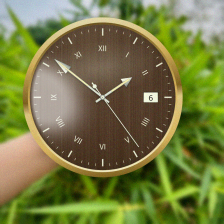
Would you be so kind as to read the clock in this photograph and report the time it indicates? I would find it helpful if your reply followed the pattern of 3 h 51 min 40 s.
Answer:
1 h 51 min 24 s
